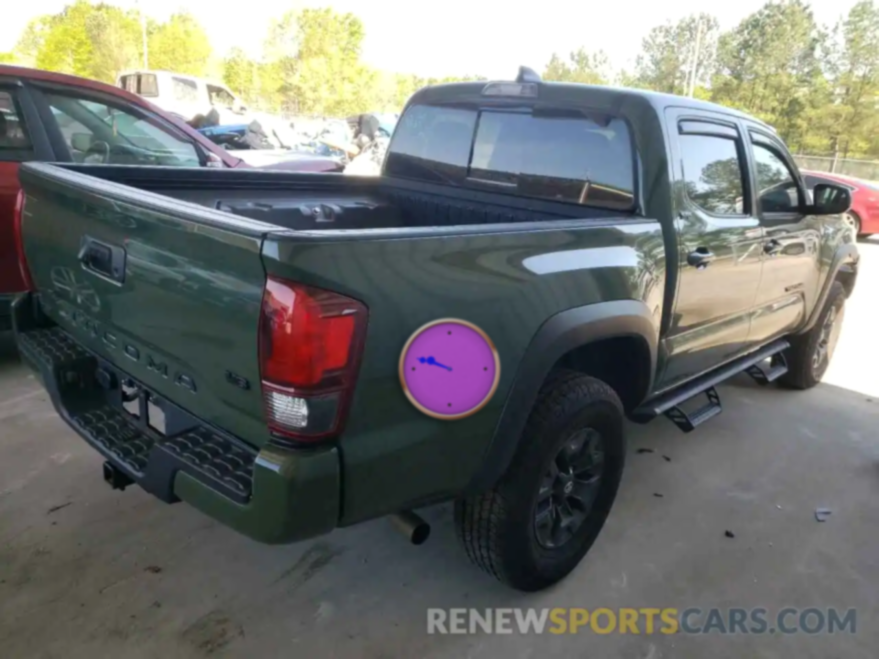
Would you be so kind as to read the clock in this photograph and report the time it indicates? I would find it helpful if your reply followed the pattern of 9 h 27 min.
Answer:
9 h 48 min
